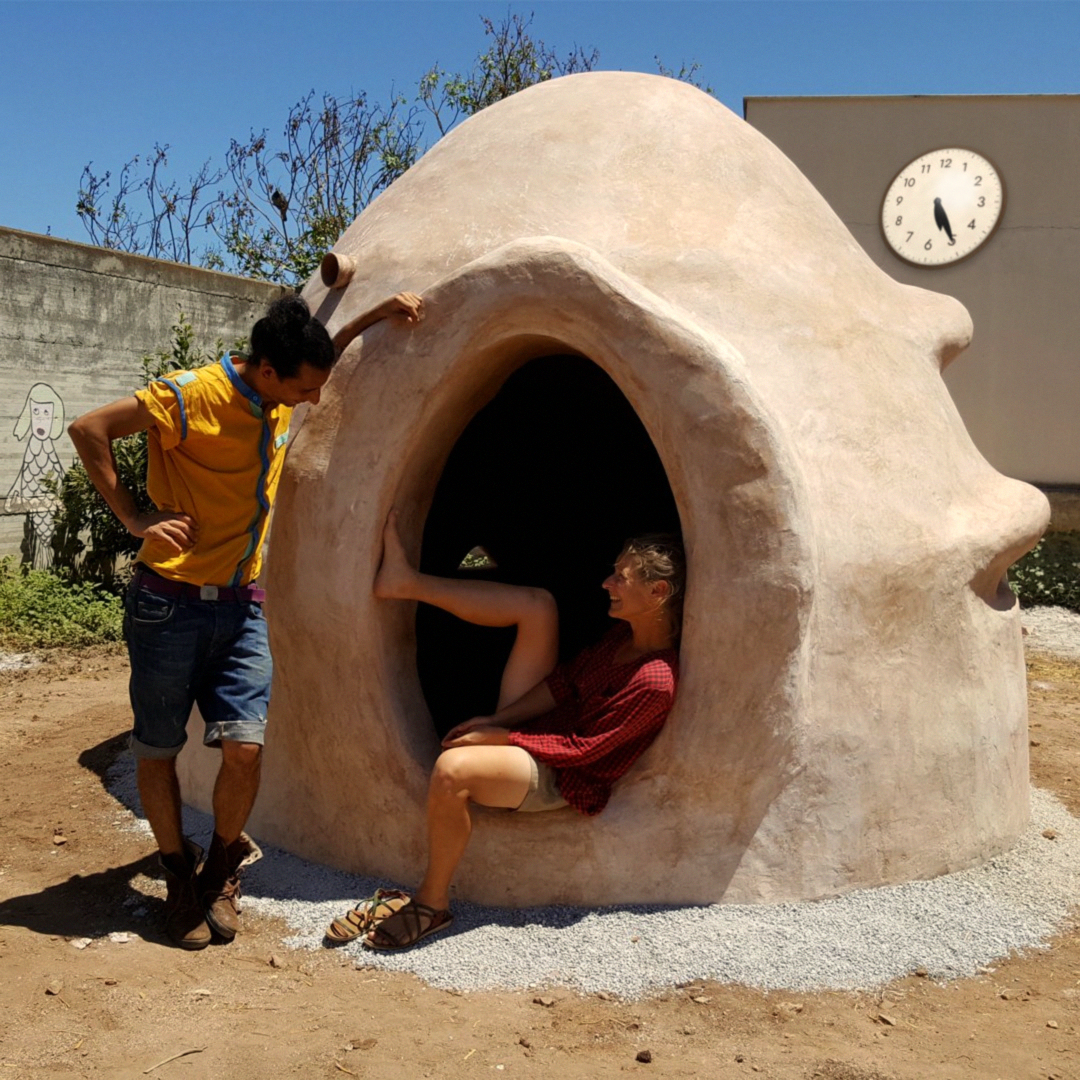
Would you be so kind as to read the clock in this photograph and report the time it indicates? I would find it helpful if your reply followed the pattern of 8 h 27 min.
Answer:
5 h 25 min
